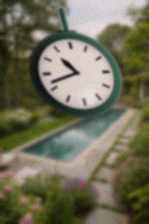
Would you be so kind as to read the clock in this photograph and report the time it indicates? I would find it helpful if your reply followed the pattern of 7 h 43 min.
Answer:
10 h 42 min
